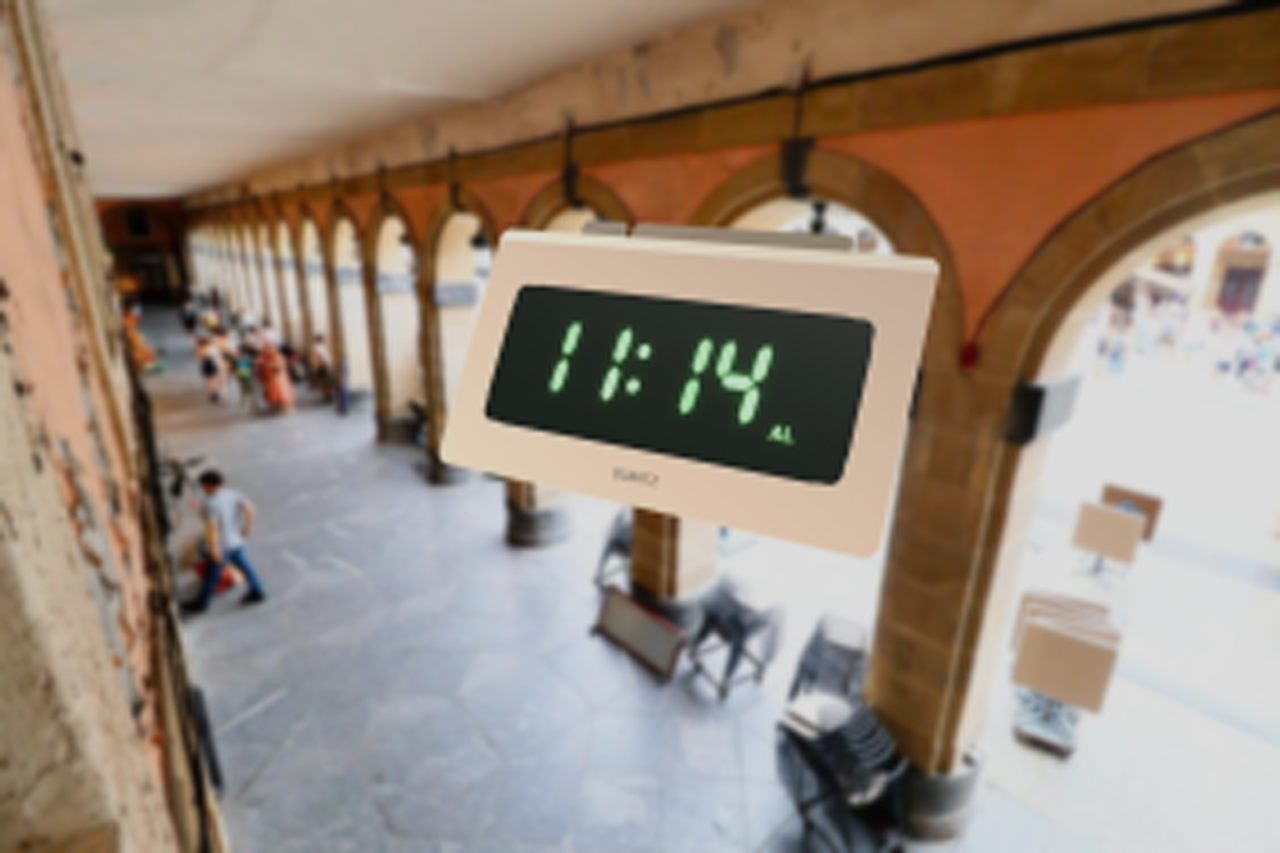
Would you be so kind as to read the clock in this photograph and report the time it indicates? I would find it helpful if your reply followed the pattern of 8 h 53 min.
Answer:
11 h 14 min
